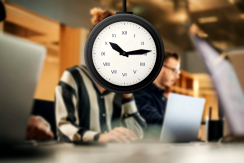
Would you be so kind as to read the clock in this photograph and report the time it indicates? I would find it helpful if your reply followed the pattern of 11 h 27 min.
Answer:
10 h 14 min
